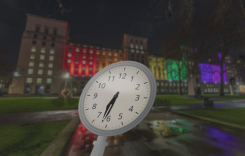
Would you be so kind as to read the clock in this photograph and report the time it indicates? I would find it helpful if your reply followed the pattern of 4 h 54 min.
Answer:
6 h 32 min
